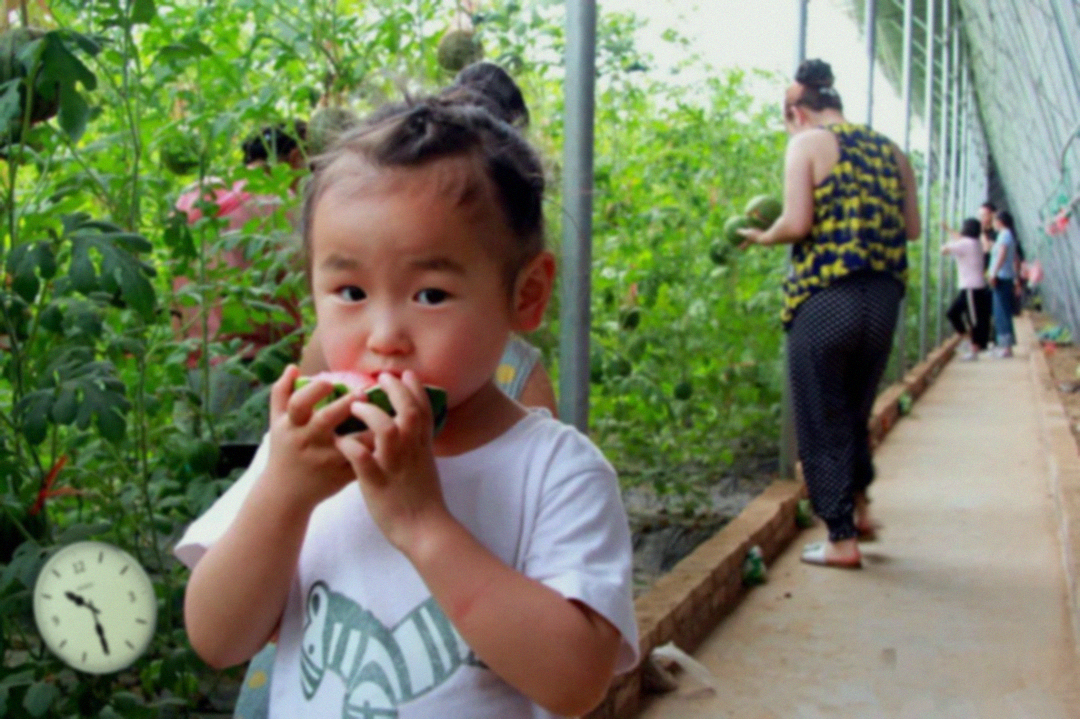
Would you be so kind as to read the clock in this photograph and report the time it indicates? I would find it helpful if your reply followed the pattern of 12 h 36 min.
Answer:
10 h 30 min
